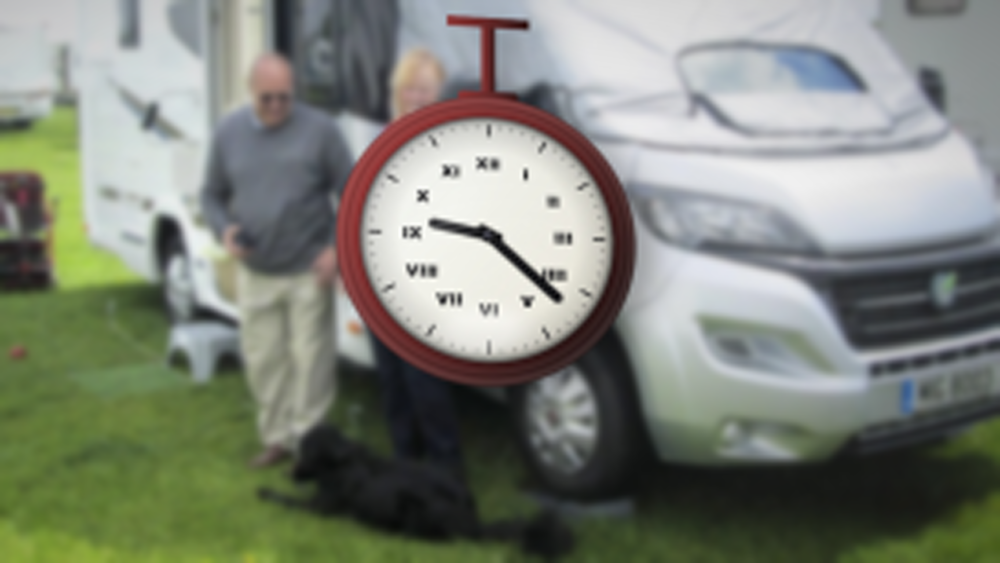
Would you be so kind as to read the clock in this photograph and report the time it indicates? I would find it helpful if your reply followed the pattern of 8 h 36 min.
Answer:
9 h 22 min
